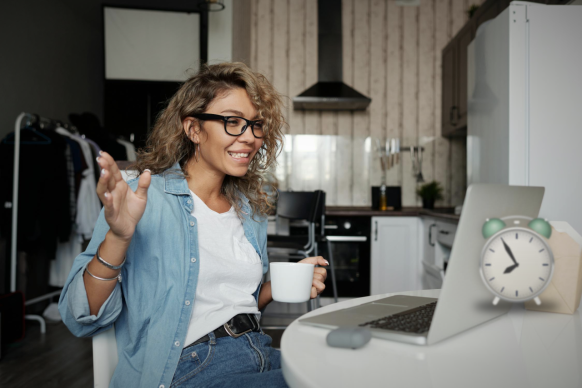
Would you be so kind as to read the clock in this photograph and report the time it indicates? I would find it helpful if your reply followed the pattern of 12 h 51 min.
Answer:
7 h 55 min
